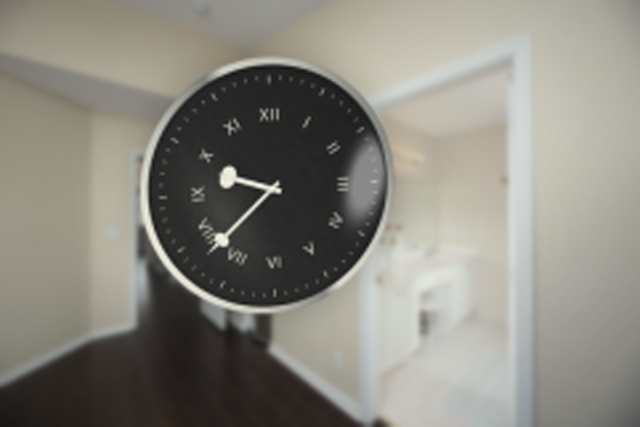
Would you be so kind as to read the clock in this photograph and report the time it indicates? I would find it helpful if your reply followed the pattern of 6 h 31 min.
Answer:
9 h 38 min
